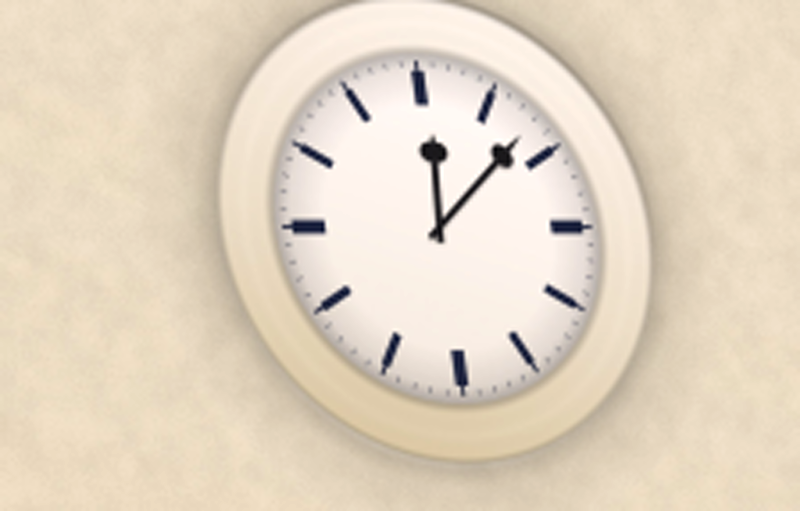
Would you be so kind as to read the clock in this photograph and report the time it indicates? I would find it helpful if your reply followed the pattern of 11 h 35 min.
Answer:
12 h 08 min
